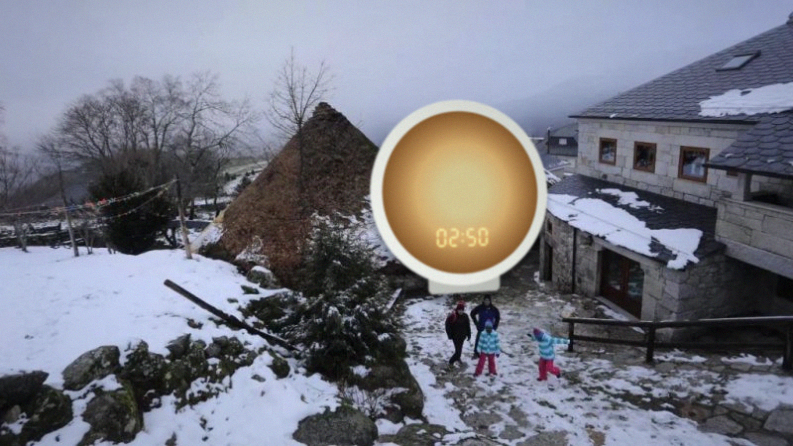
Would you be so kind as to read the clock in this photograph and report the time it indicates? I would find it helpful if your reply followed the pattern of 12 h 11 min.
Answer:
2 h 50 min
